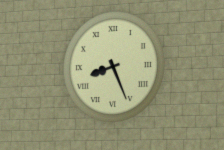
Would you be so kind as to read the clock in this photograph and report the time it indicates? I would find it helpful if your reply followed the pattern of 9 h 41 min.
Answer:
8 h 26 min
